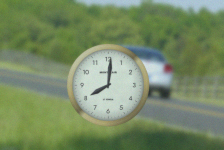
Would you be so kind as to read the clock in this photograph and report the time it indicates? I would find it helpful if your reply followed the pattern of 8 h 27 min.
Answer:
8 h 01 min
